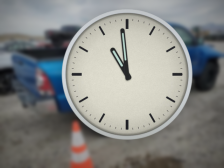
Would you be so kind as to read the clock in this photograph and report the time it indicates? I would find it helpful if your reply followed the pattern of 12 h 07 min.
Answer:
10 h 59 min
